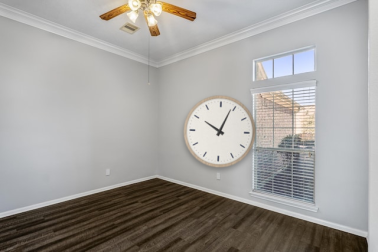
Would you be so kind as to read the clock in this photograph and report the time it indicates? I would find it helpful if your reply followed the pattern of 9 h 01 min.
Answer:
10 h 04 min
